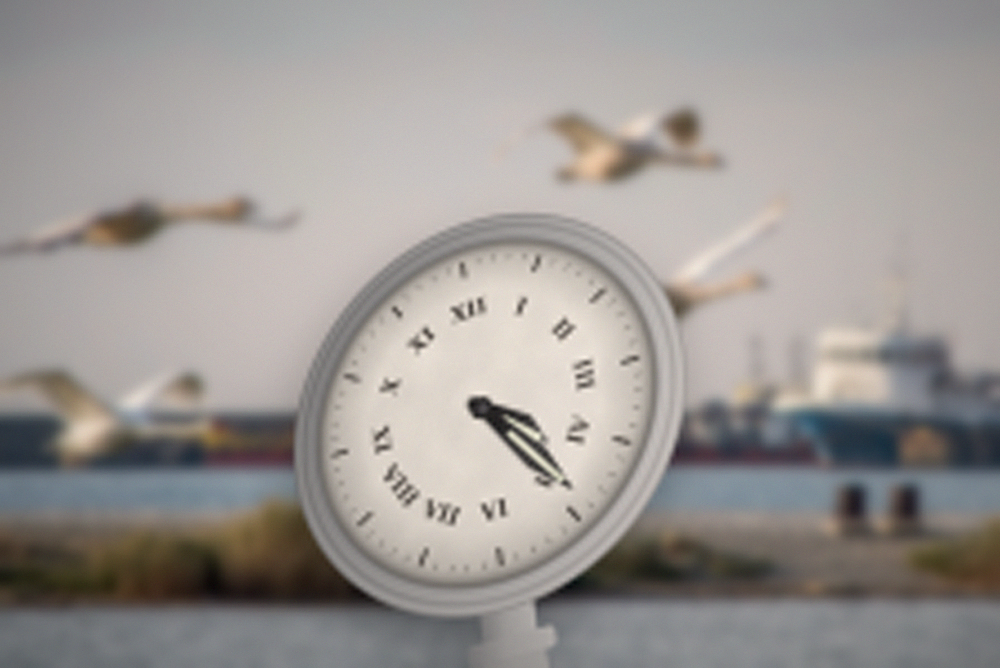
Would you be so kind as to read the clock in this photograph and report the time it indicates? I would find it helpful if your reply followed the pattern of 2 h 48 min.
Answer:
4 h 24 min
